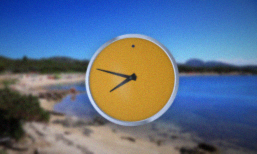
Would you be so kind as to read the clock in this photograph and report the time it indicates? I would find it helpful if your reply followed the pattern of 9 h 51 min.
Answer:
7 h 47 min
